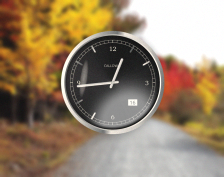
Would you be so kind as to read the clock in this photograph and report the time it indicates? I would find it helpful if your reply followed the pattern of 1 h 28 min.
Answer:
12 h 44 min
